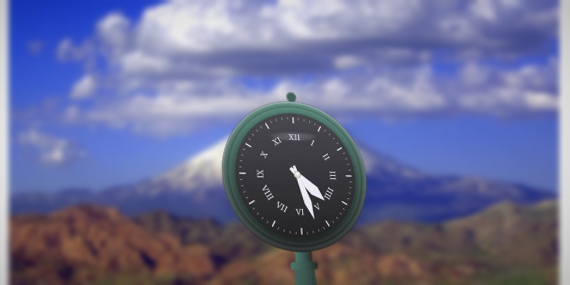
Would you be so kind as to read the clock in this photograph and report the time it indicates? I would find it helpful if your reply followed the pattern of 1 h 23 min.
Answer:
4 h 27 min
